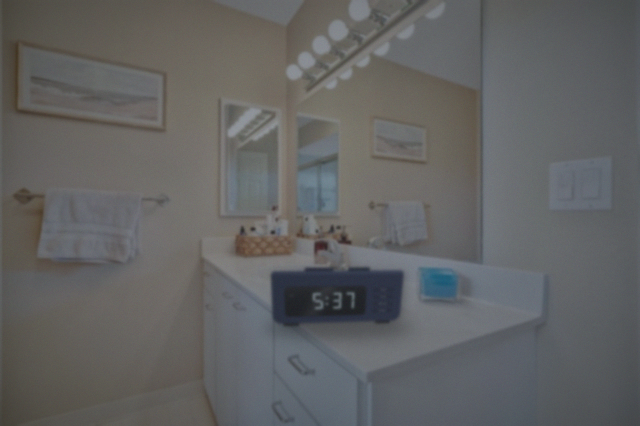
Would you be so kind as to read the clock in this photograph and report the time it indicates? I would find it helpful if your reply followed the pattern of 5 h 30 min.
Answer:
5 h 37 min
